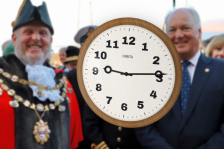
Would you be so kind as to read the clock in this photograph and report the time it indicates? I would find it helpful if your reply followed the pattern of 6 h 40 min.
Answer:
9 h 14 min
